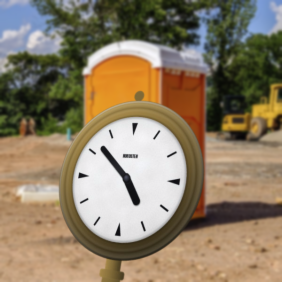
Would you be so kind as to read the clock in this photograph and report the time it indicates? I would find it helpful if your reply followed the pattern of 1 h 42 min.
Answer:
4 h 52 min
